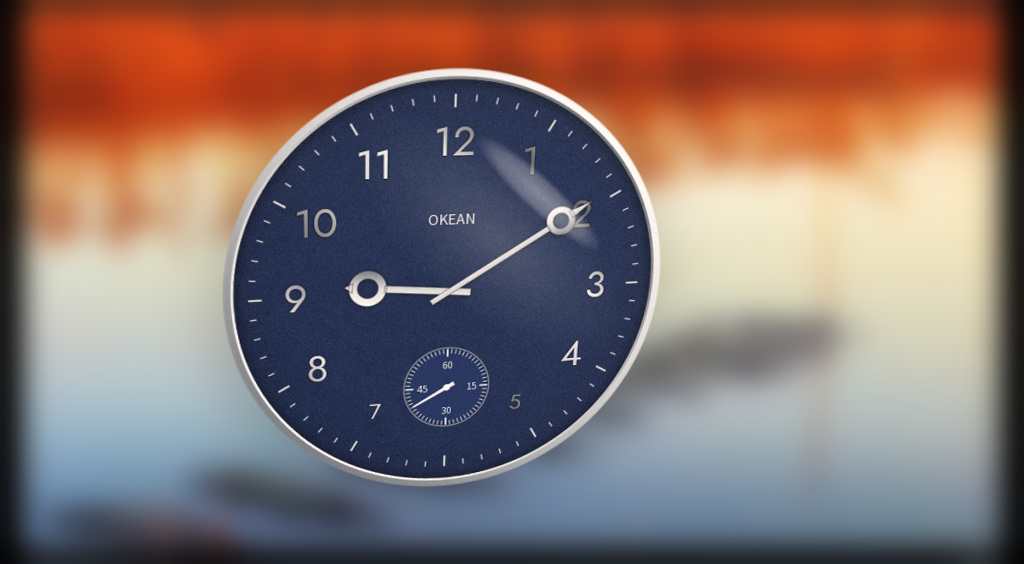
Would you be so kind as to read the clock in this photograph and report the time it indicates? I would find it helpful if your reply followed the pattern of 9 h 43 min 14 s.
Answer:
9 h 09 min 40 s
